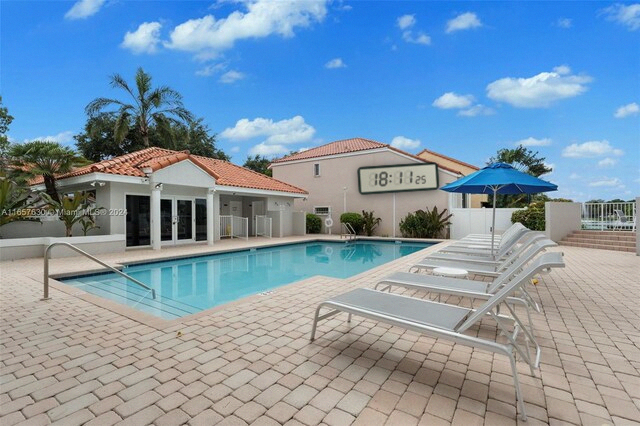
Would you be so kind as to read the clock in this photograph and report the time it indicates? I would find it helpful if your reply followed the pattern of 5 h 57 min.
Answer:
18 h 11 min
